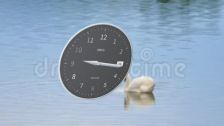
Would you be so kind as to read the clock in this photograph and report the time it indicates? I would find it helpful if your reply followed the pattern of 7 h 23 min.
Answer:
9 h 16 min
